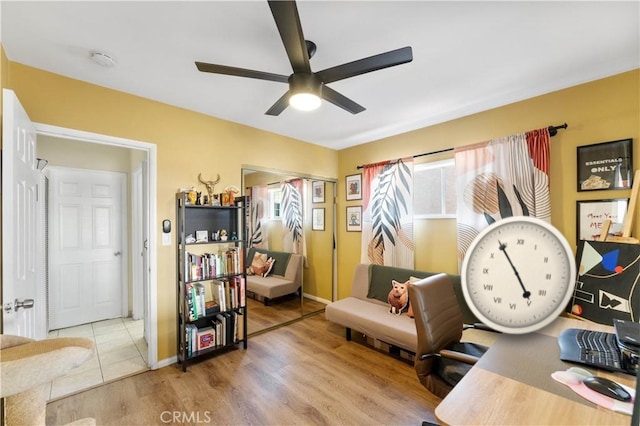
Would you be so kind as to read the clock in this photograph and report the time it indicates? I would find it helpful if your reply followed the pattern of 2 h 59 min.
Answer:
4 h 54 min
